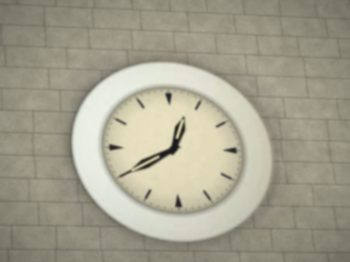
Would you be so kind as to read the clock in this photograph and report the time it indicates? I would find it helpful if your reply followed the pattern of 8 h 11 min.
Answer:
12 h 40 min
